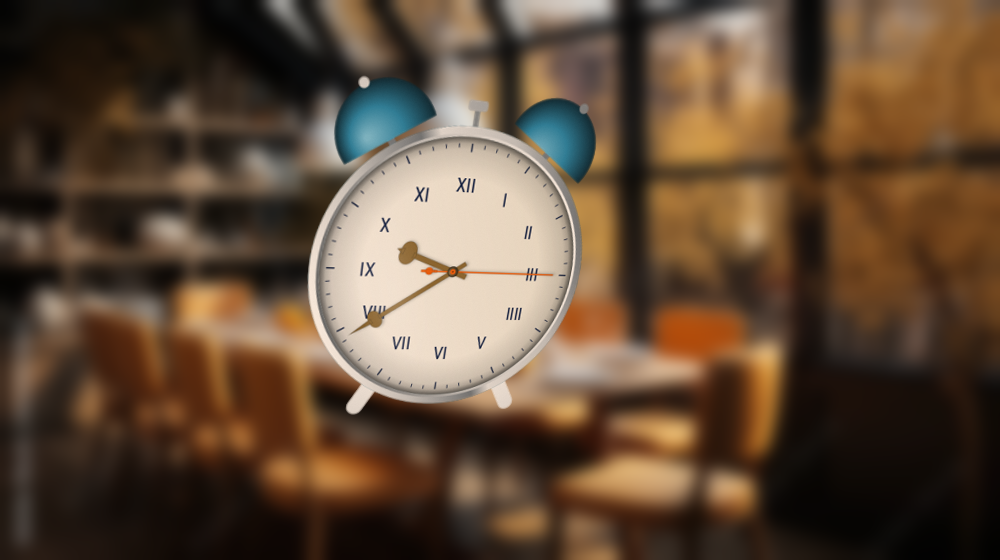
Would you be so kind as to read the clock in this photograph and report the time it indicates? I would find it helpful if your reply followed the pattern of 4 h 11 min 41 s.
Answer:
9 h 39 min 15 s
